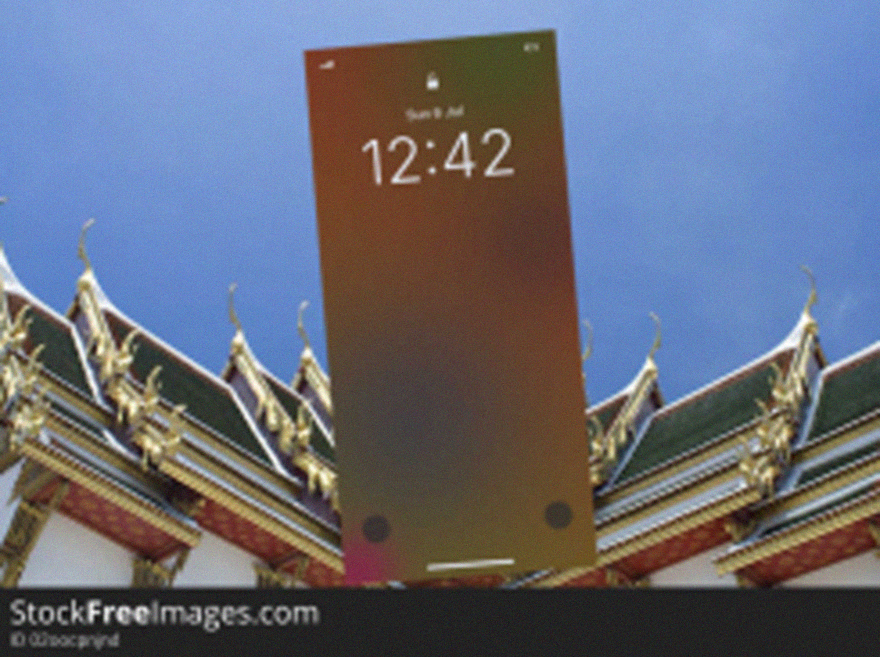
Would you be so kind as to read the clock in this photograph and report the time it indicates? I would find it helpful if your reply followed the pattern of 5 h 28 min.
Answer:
12 h 42 min
